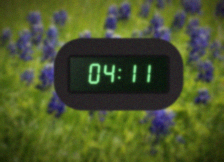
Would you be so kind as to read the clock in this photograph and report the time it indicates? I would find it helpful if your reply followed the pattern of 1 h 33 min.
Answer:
4 h 11 min
